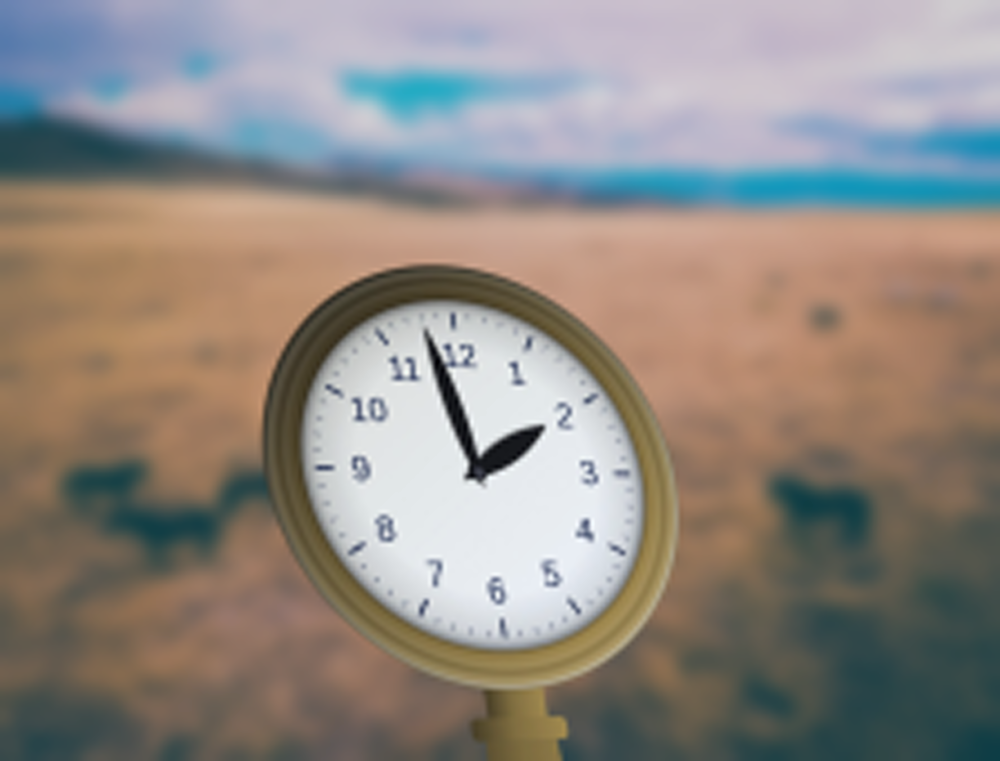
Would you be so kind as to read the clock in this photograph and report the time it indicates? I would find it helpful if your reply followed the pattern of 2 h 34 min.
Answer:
1 h 58 min
